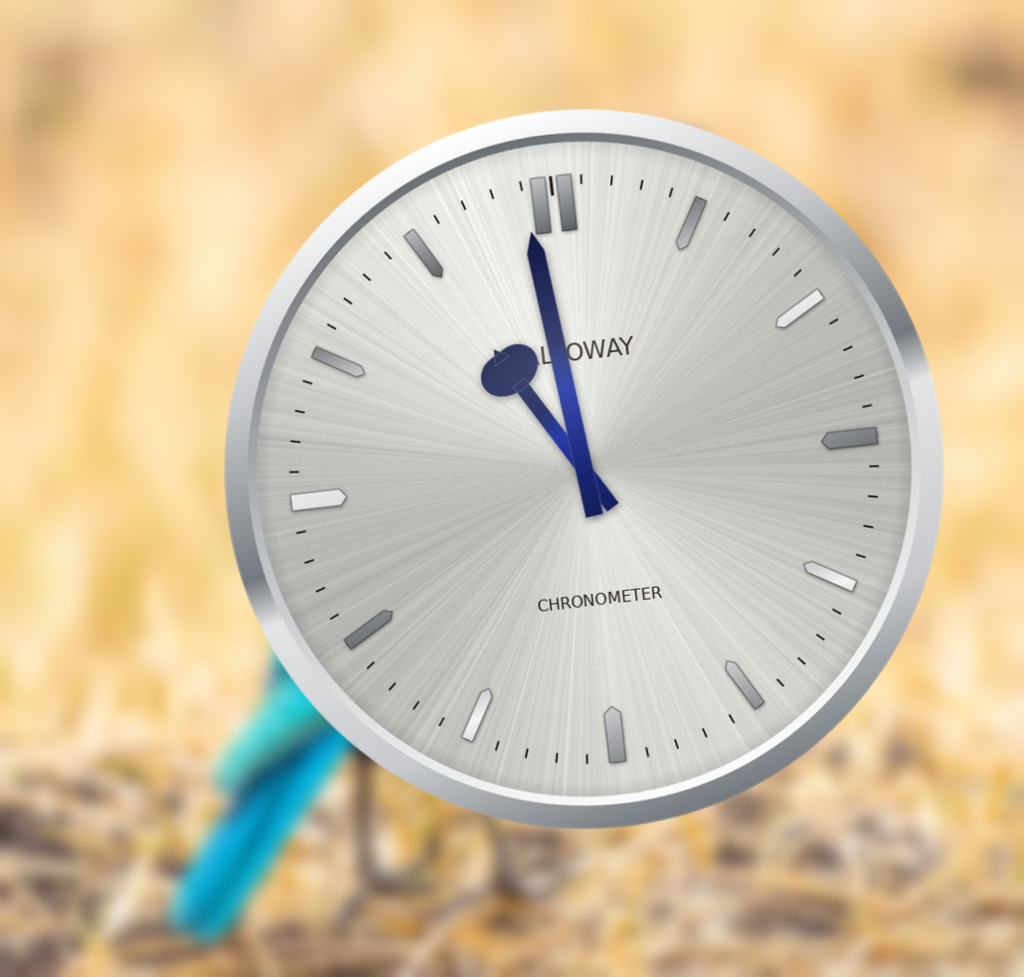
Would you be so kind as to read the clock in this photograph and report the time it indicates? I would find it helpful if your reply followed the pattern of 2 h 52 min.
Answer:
10 h 59 min
